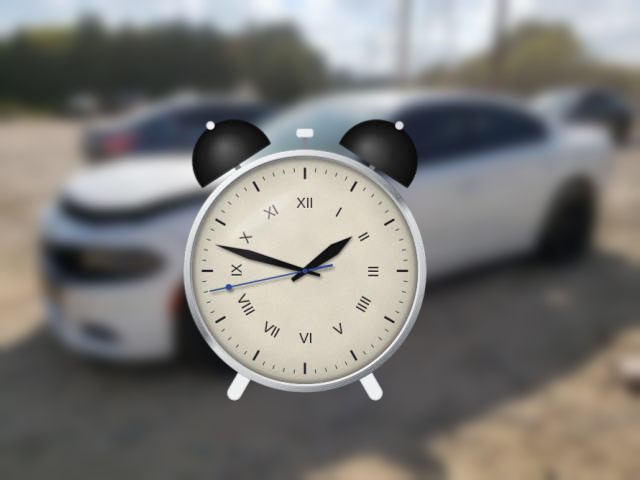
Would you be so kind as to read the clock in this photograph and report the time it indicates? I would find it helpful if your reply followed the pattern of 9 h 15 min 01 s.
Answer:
1 h 47 min 43 s
